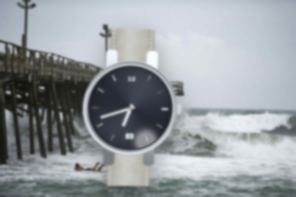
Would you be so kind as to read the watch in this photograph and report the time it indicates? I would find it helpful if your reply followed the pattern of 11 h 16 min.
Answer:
6 h 42 min
